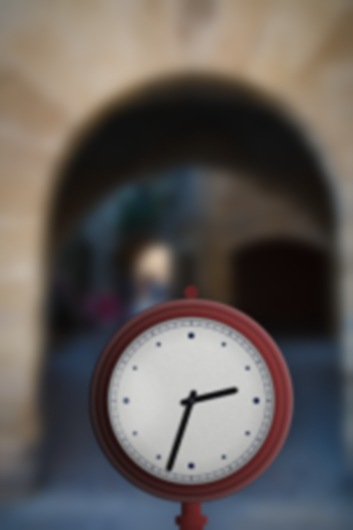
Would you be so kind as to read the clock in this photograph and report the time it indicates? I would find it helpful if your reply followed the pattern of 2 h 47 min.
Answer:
2 h 33 min
